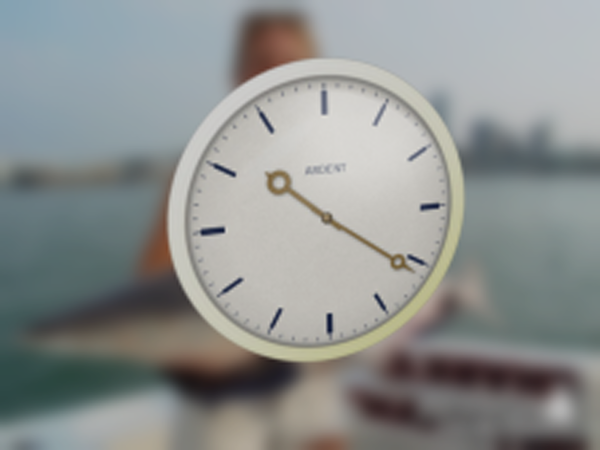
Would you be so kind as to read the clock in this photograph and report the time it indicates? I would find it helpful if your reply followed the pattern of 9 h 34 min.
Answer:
10 h 21 min
